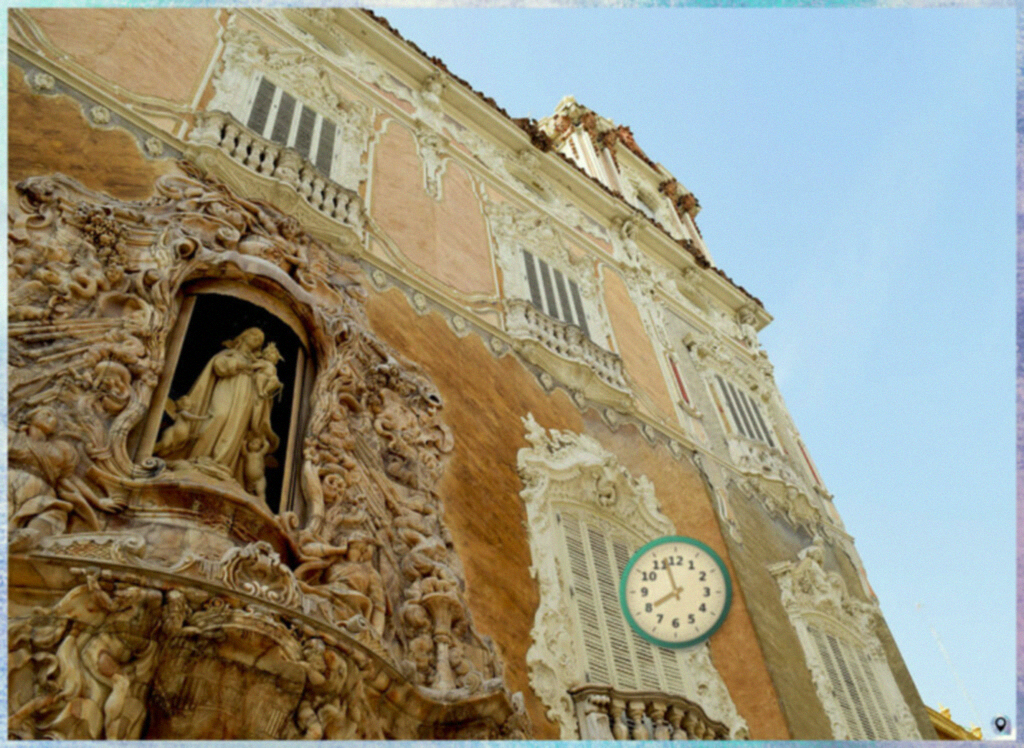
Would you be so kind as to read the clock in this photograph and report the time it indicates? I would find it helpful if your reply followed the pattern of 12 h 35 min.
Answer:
7 h 57 min
